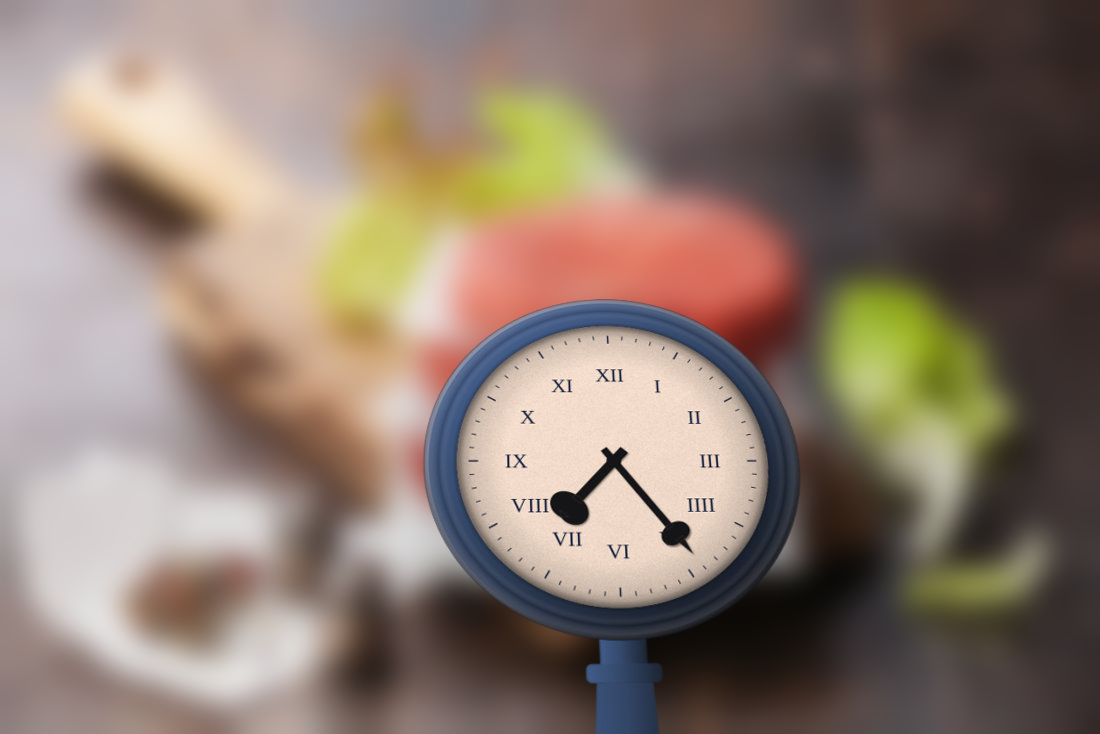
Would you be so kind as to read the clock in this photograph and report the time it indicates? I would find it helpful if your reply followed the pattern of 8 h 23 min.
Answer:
7 h 24 min
